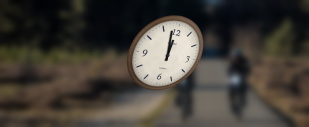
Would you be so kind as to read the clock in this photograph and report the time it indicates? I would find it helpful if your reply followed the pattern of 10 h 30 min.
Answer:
11 h 58 min
